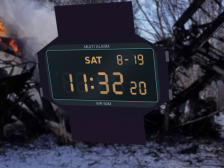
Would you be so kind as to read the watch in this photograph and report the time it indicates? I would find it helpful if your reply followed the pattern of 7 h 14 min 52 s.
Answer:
11 h 32 min 20 s
